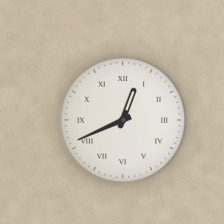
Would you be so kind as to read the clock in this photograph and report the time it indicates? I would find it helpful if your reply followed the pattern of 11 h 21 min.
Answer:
12 h 41 min
